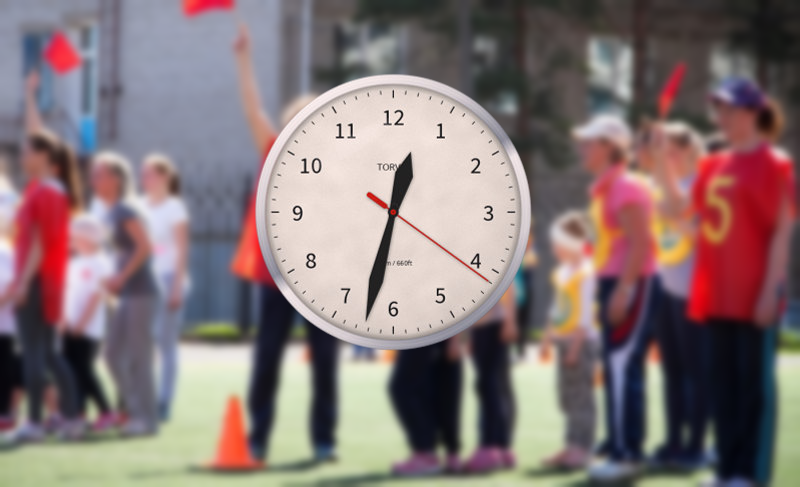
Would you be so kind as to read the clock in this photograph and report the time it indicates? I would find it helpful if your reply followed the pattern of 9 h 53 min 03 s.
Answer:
12 h 32 min 21 s
